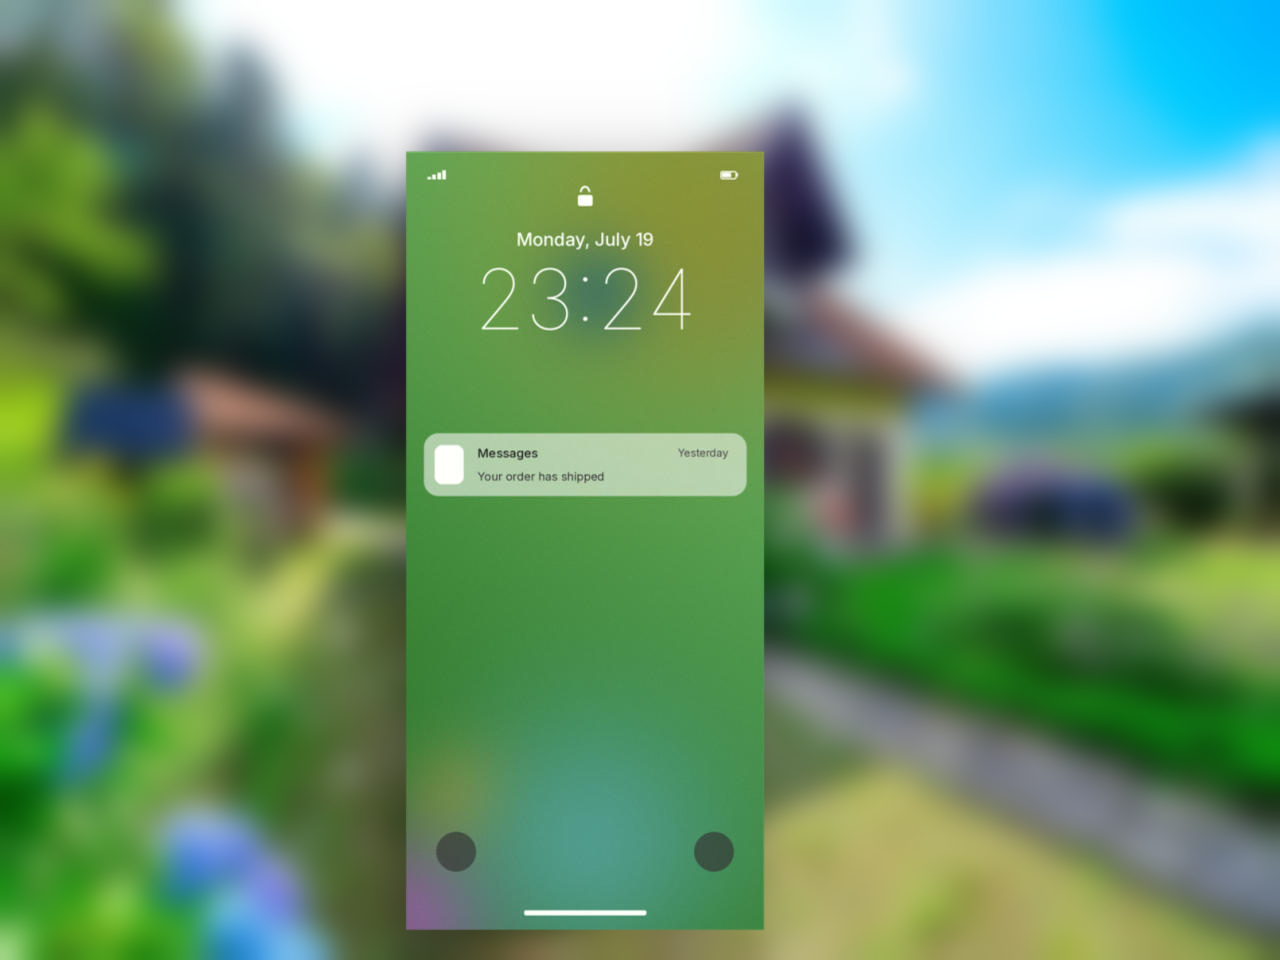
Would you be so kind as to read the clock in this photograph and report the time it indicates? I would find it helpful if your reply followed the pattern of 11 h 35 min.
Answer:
23 h 24 min
